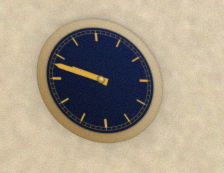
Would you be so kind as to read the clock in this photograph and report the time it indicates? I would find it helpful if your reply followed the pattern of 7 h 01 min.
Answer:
9 h 48 min
